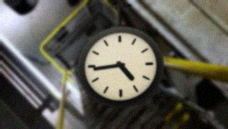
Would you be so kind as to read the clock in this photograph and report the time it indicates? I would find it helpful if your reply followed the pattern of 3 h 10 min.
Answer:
4 h 44 min
